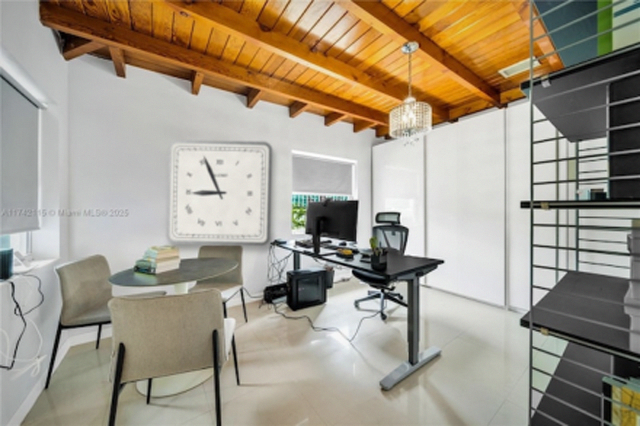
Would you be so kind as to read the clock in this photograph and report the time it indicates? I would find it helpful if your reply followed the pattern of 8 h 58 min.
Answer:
8 h 56 min
